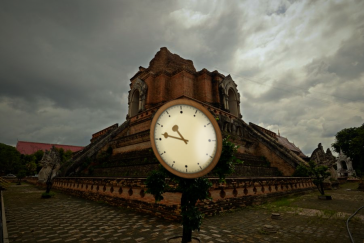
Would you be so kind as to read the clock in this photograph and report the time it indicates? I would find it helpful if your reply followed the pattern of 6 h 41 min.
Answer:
10 h 47 min
